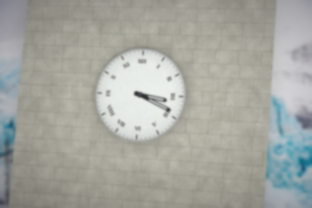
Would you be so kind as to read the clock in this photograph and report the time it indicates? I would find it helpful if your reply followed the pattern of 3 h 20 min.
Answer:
3 h 19 min
